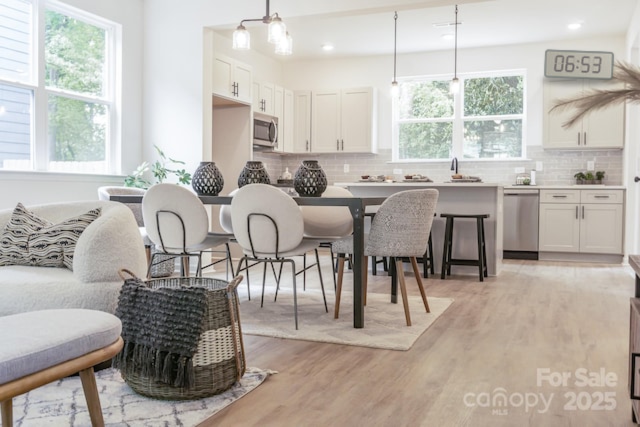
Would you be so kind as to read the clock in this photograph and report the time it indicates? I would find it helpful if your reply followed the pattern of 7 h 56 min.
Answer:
6 h 53 min
